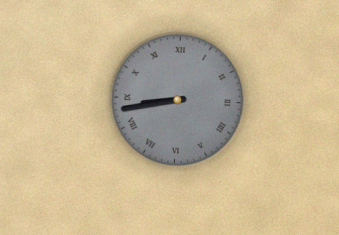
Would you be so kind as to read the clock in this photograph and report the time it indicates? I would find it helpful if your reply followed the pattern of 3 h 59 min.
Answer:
8 h 43 min
